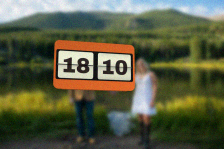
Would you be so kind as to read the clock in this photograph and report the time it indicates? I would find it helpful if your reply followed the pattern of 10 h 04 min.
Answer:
18 h 10 min
